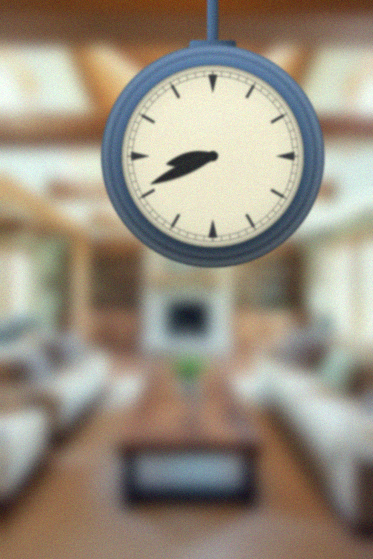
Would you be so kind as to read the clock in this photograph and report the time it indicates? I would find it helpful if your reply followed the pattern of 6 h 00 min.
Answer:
8 h 41 min
